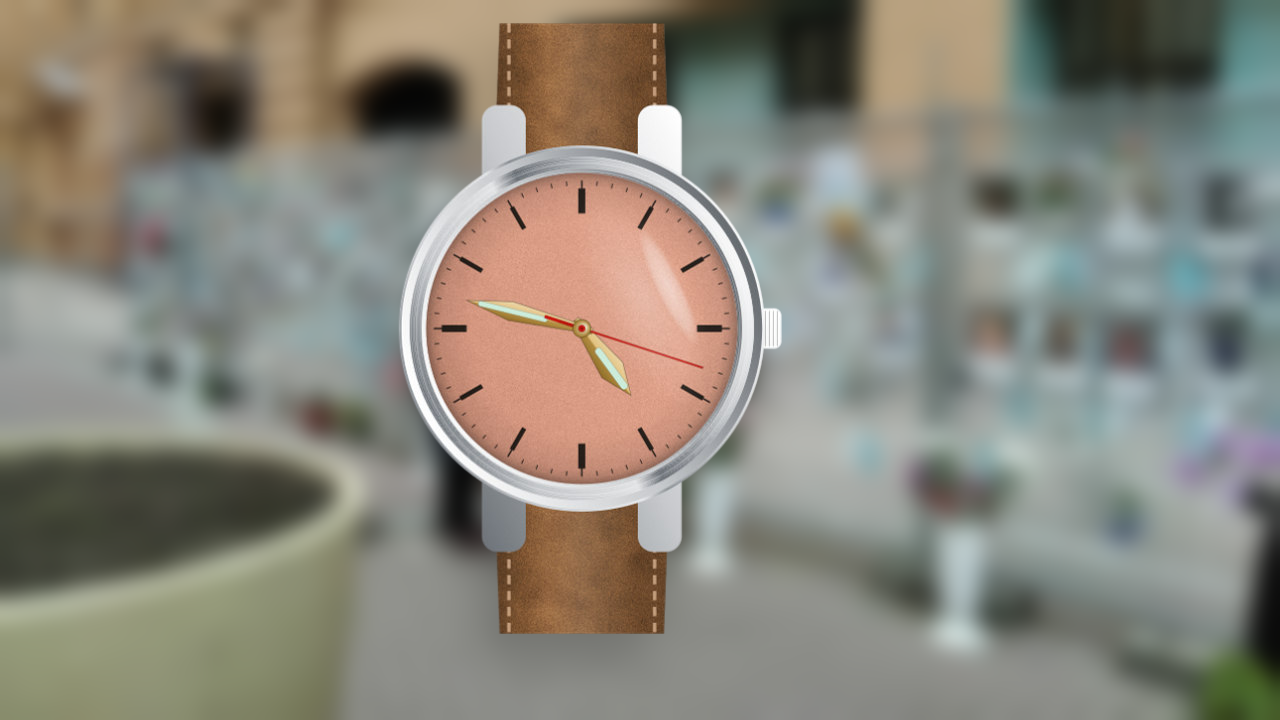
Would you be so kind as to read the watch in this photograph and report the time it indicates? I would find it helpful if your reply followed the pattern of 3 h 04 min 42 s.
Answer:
4 h 47 min 18 s
